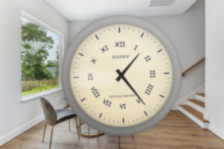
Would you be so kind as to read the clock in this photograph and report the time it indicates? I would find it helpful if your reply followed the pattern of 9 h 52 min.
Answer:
1 h 24 min
